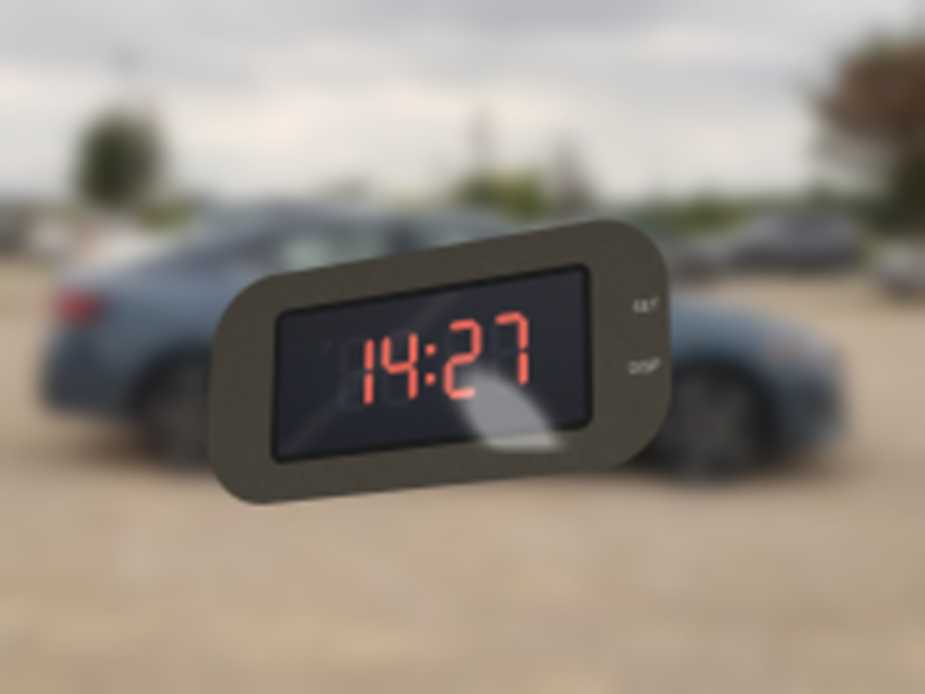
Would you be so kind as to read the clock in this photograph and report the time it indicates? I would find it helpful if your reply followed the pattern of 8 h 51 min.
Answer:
14 h 27 min
